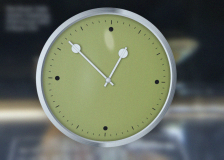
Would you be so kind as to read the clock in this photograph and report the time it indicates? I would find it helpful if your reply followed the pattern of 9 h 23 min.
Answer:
12 h 52 min
